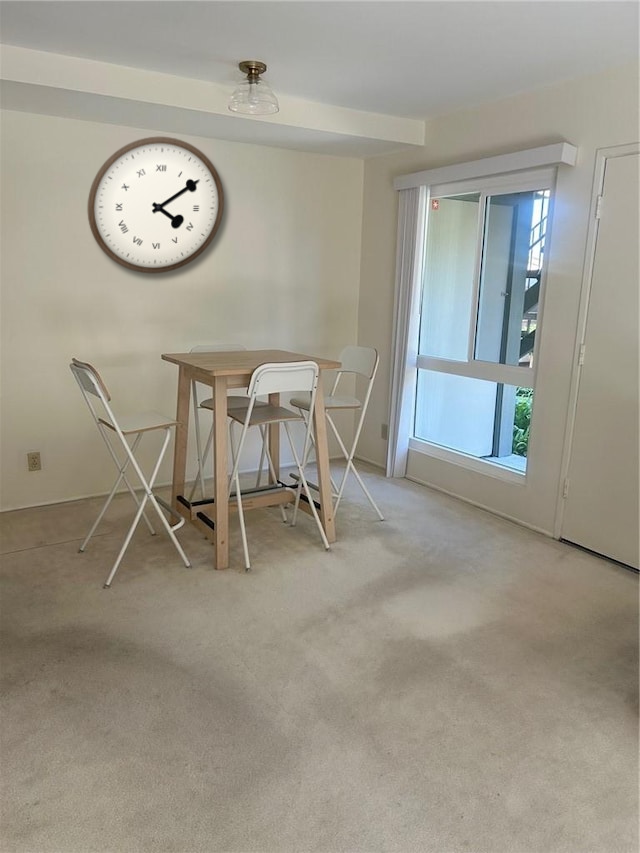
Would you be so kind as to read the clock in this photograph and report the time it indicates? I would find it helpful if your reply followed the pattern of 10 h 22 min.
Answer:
4 h 09 min
